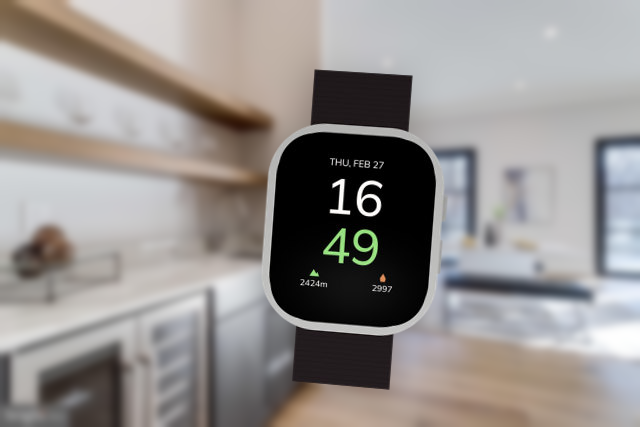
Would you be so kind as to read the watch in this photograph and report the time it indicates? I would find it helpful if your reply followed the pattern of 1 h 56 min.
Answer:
16 h 49 min
